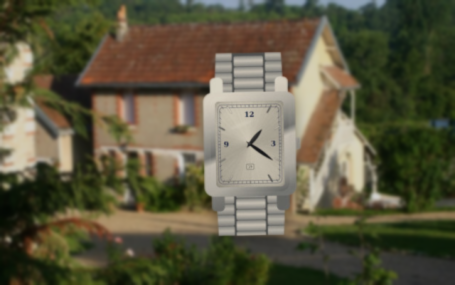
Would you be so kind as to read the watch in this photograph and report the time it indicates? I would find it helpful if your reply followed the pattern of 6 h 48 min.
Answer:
1 h 21 min
